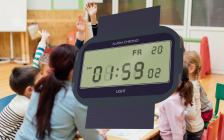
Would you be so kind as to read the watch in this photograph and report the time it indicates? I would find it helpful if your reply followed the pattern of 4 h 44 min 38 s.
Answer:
1 h 59 min 02 s
